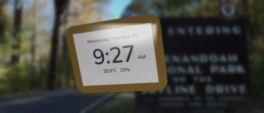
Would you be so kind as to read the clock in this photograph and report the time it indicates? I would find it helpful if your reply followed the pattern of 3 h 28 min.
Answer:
9 h 27 min
